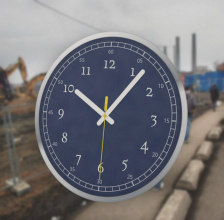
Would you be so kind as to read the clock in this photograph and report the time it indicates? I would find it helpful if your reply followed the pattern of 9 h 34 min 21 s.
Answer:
10 h 06 min 30 s
